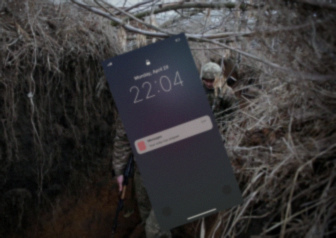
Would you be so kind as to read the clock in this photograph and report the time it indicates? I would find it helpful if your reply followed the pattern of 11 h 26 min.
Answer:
22 h 04 min
